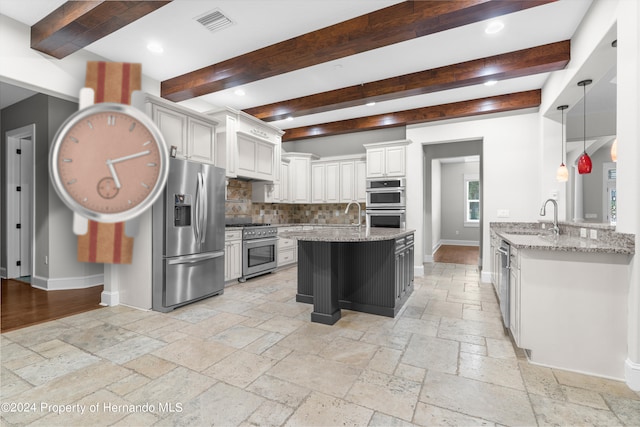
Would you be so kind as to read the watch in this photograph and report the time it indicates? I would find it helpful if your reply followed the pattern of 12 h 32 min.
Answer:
5 h 12 min
